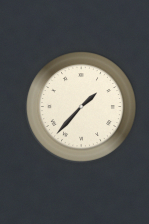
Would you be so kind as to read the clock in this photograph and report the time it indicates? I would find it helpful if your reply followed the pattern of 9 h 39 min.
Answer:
1 h 37 min
